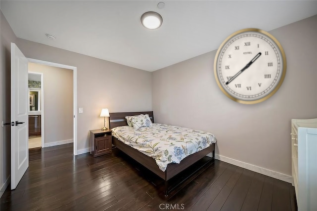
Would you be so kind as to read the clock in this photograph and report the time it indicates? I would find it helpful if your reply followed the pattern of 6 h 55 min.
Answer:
1 h 39 min
